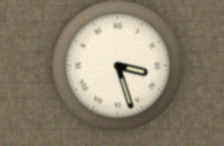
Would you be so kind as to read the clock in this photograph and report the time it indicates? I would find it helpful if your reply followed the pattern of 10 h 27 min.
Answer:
3 h 27 min
